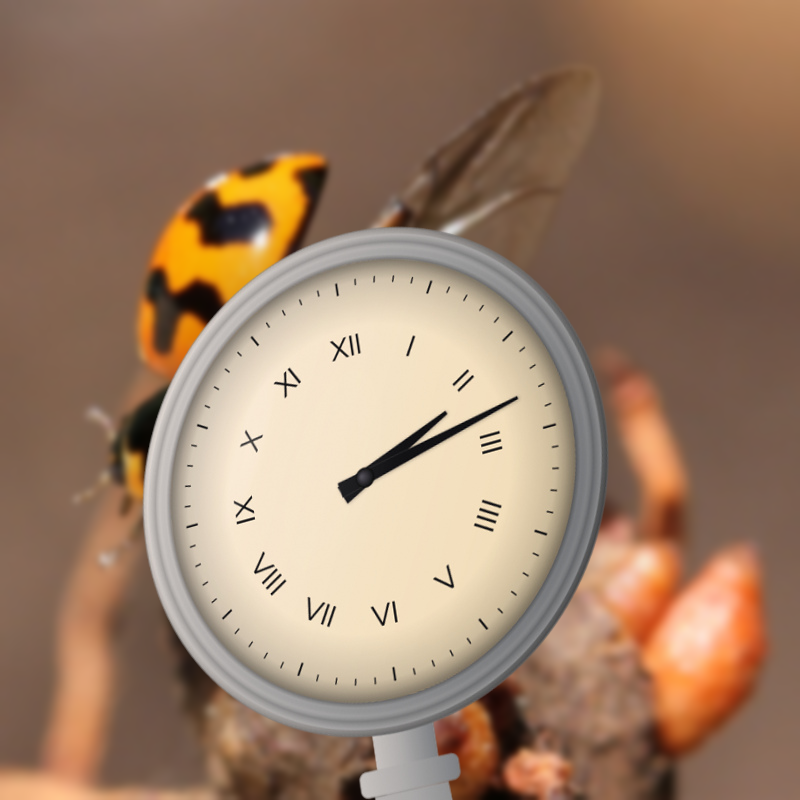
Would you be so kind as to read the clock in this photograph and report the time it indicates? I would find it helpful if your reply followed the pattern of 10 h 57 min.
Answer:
2 h 13 min
